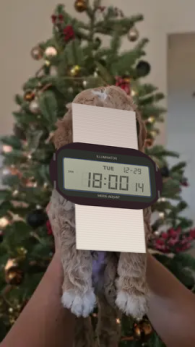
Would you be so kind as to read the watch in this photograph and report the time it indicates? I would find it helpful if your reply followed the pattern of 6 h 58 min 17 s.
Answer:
18 h 00 min 14 s
